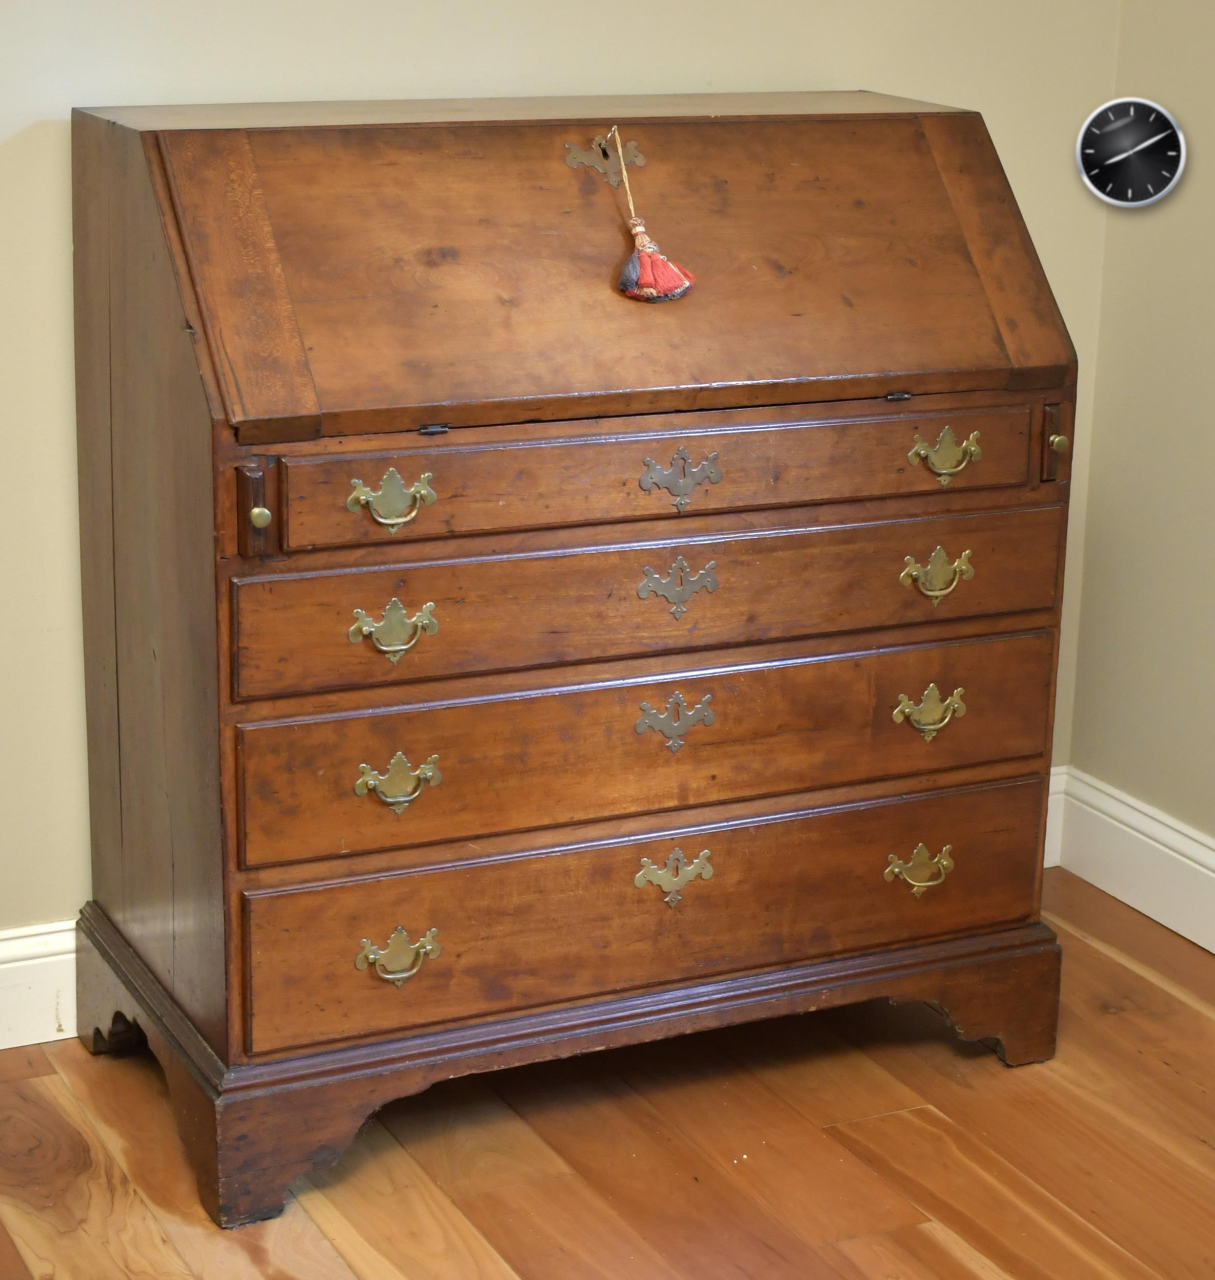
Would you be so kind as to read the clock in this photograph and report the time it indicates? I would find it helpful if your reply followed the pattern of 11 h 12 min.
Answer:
8 h 10 min
